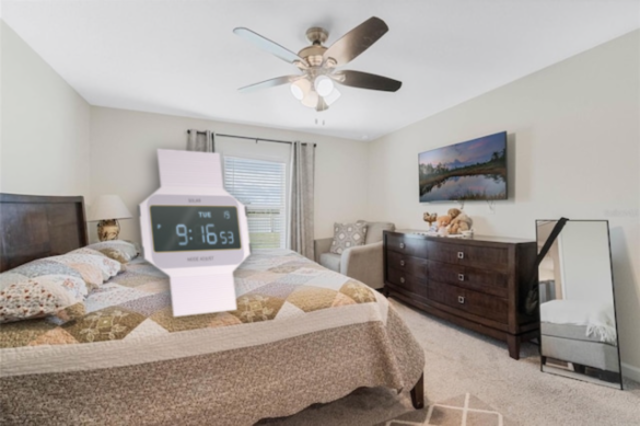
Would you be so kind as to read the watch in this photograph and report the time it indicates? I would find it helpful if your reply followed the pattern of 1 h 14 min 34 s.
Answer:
9 h 16 min 53 s
